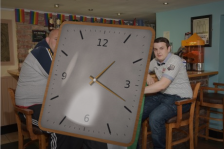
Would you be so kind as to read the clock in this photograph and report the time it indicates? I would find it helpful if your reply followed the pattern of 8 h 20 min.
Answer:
1 h 19 min
